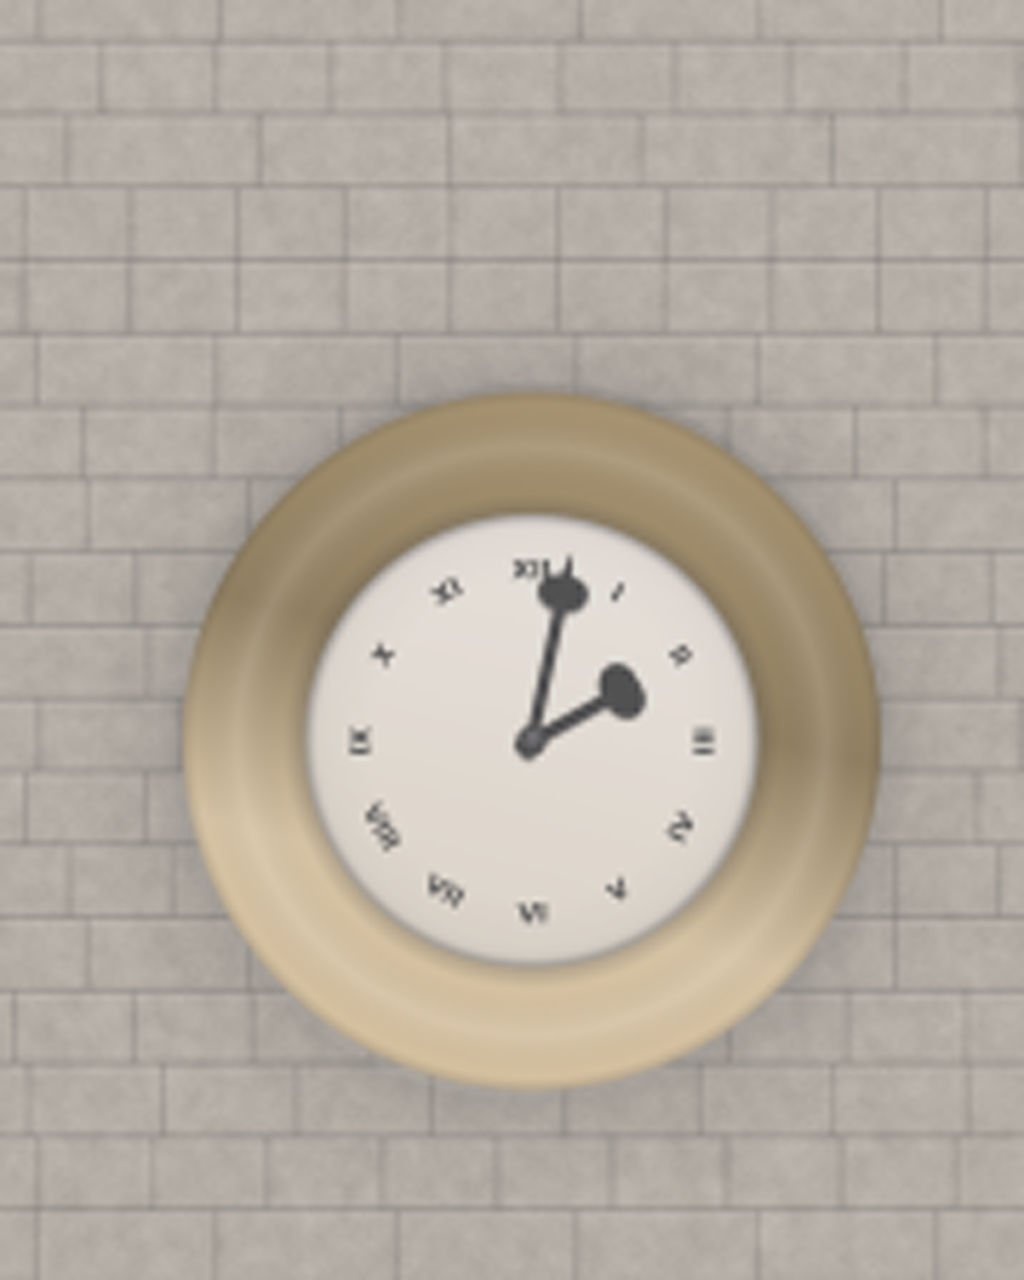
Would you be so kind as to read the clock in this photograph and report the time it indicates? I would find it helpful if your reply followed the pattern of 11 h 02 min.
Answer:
2 h 02 min
